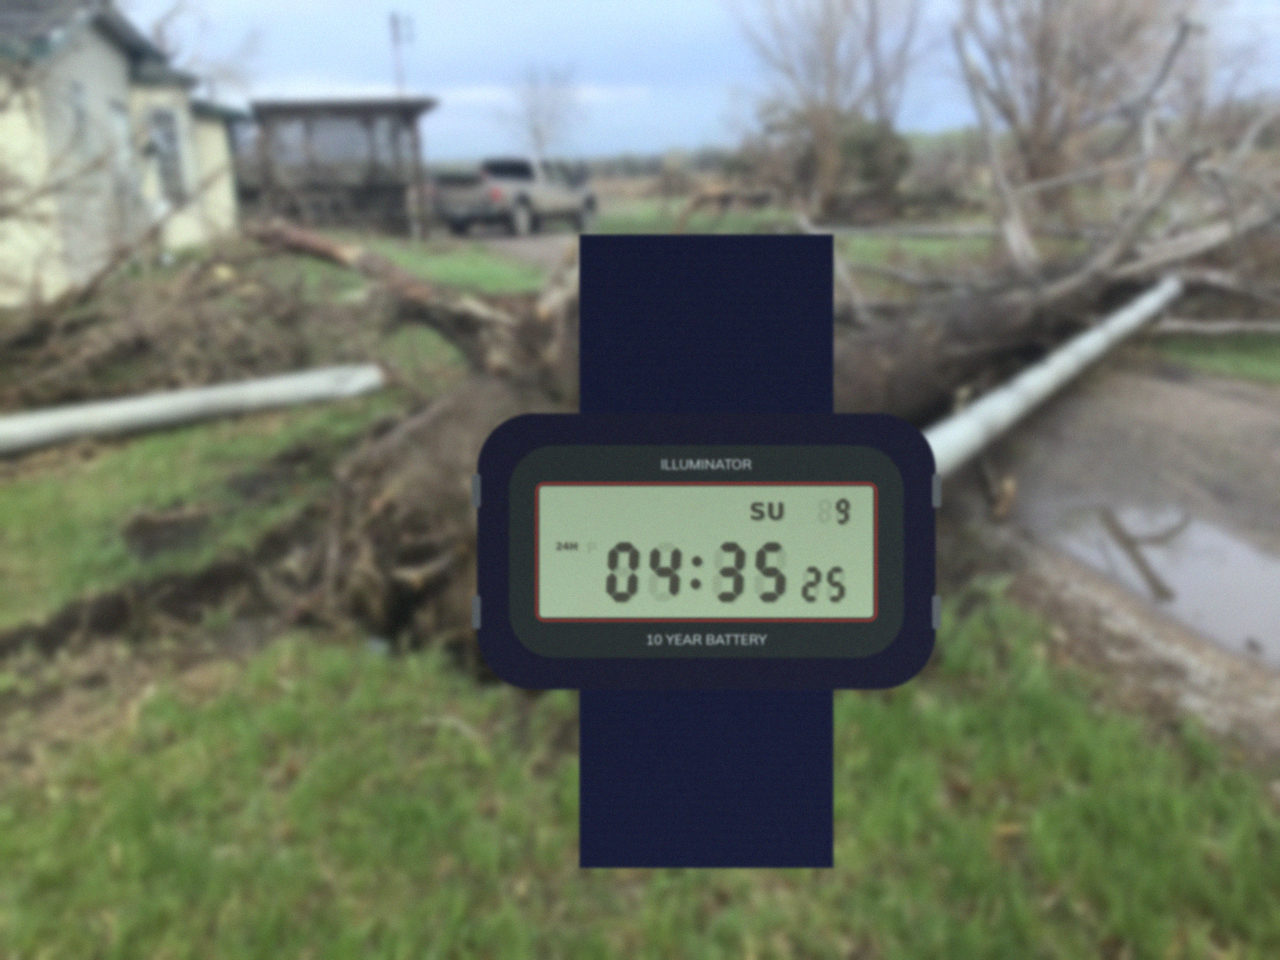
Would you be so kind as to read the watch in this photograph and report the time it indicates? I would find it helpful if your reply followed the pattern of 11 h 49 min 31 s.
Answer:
4 h 35 min 25 s
